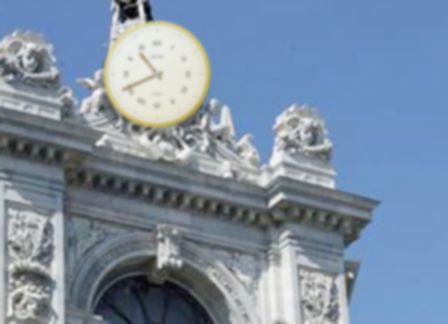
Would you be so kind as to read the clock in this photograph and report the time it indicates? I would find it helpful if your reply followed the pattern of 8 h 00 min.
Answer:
10 h 41 min
